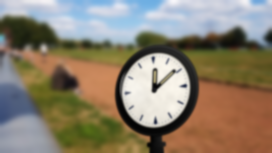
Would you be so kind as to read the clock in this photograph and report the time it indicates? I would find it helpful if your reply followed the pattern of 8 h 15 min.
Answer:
12 h 09 min
